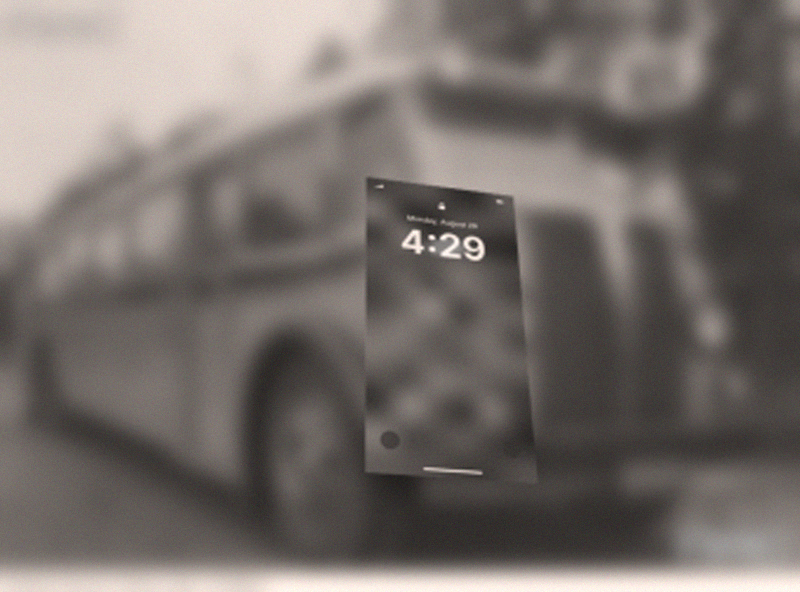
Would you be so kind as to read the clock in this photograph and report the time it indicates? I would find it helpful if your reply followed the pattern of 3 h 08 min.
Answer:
4 h 29 min
